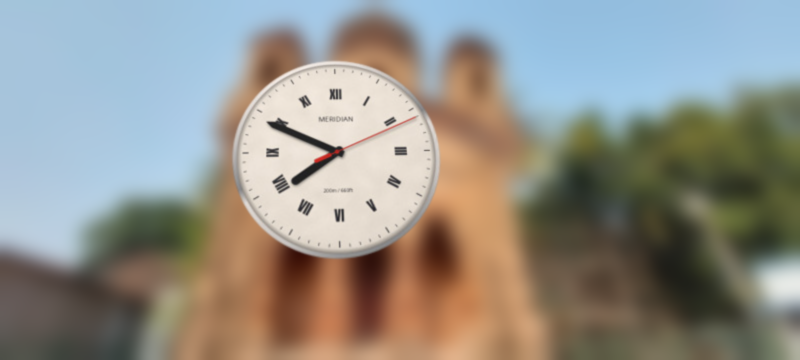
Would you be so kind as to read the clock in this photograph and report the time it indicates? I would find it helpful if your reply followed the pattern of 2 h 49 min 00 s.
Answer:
7 h 49 min 11 s
